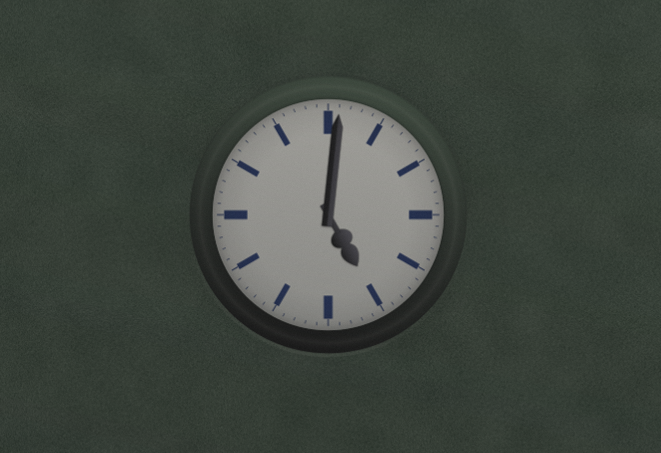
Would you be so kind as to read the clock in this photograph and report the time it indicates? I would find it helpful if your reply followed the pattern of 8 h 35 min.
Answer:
5 h 01 min
